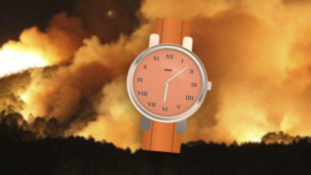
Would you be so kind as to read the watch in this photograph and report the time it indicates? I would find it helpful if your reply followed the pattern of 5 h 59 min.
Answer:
6 h 08 min
